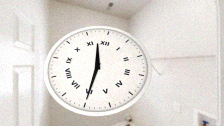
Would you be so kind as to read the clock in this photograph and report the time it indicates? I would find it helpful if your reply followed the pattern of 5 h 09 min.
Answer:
11 h 30 min
